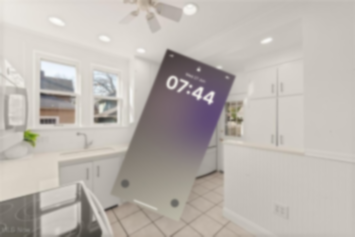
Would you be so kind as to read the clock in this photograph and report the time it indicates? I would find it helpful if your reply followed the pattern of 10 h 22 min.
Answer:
7 h 44 min
